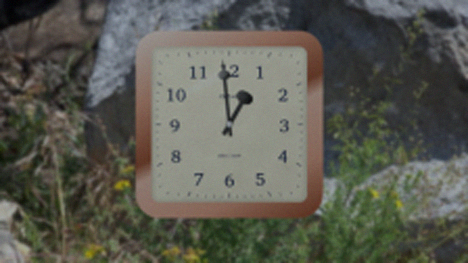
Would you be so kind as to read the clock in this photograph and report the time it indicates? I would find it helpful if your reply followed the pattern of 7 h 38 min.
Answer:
12 h 59 min
